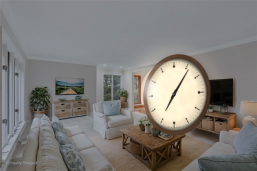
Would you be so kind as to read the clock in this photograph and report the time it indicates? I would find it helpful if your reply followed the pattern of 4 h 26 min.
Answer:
7 h 06 min
